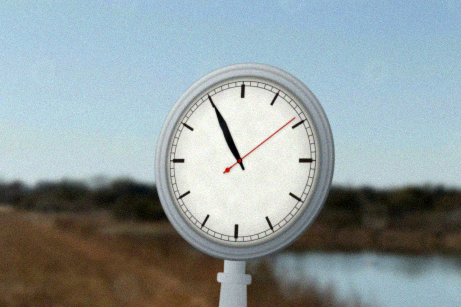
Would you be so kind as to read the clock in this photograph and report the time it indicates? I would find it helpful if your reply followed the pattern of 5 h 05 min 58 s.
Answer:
10 h 55 min 09 s
